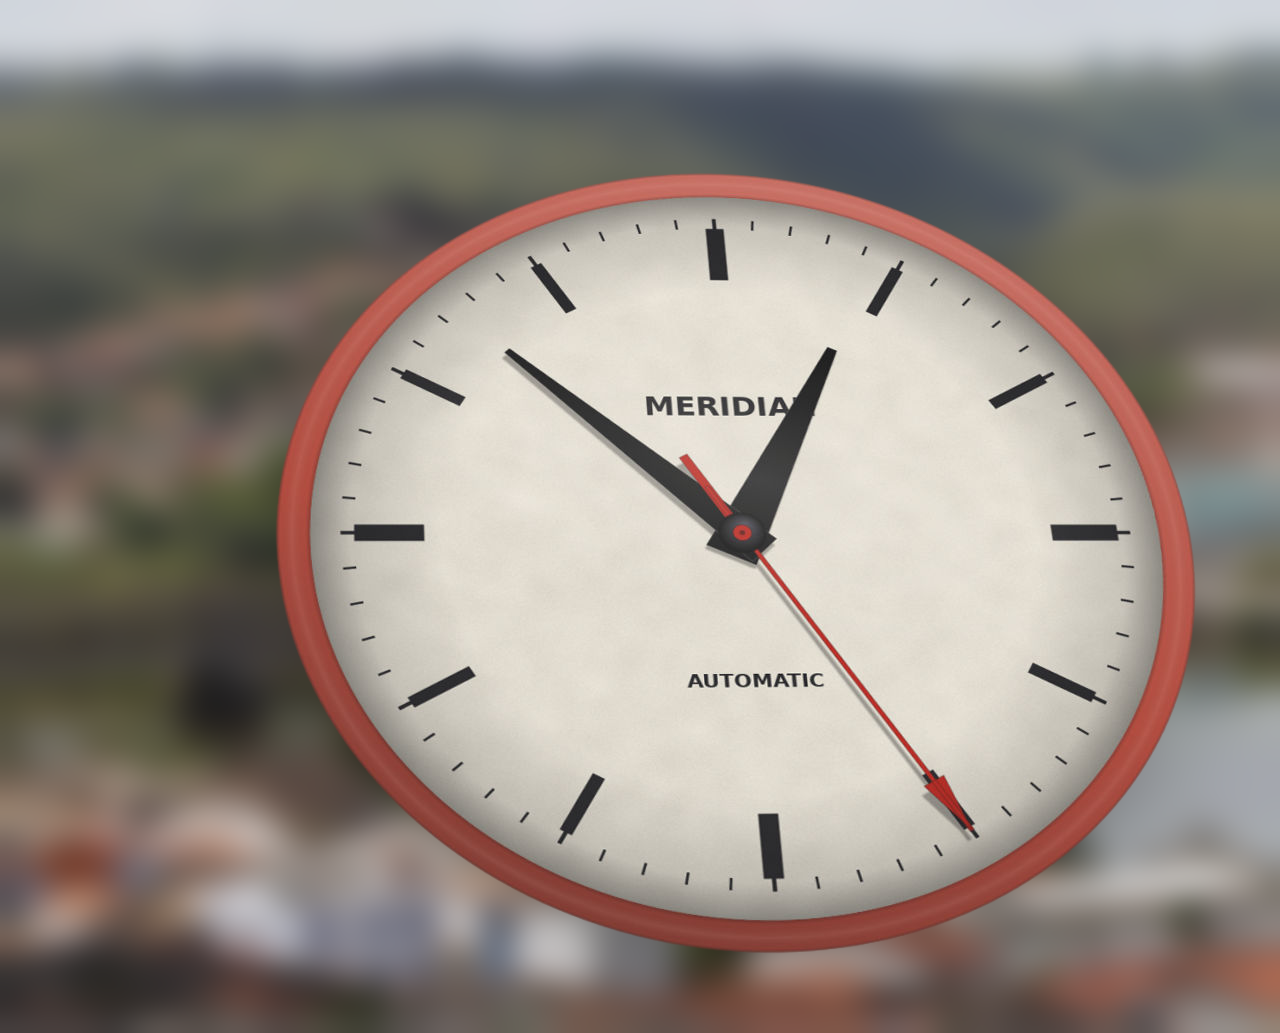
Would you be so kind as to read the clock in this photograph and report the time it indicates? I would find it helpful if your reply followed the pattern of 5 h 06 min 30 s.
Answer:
12 h 52 min 25 s
